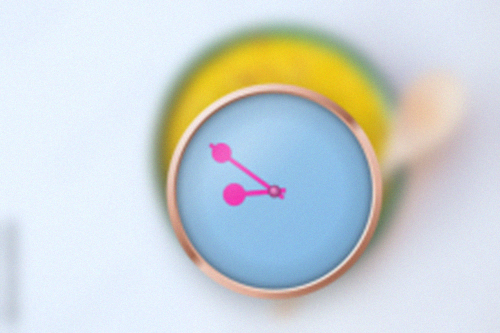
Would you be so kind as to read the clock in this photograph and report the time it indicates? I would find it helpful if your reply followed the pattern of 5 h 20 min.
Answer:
8 h 51 min
